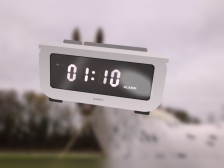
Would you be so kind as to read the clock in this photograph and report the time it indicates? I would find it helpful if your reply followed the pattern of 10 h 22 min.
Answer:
1 h 10 min
